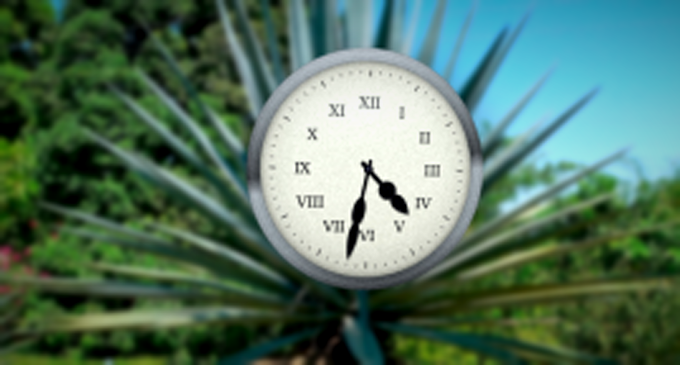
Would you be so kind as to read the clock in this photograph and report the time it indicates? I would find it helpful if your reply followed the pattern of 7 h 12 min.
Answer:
4 h 32 min
